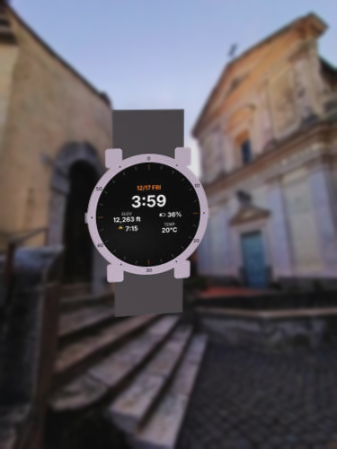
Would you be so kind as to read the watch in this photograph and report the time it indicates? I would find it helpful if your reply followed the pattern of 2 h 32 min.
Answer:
3 h 59 min
